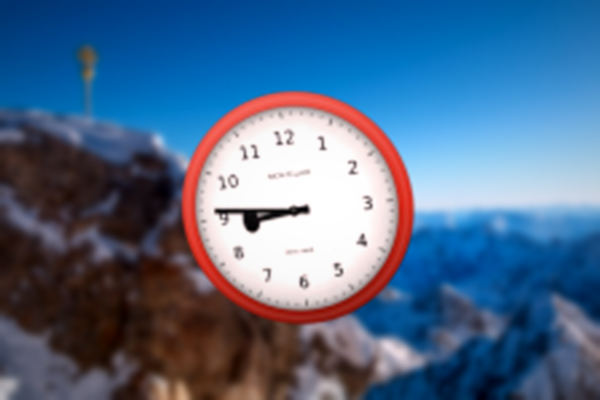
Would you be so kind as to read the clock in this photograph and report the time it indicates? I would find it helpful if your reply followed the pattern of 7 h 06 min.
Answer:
8 h 46 min
